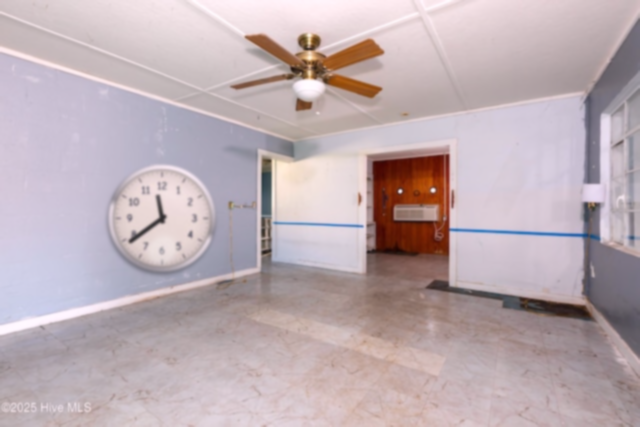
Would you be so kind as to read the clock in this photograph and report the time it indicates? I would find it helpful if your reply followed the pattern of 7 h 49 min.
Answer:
11 h 39 min
